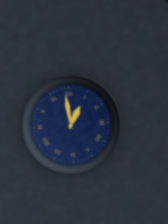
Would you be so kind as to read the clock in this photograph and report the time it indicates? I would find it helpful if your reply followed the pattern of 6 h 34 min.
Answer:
12 h 59 min
